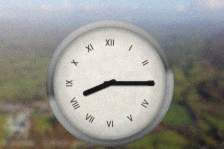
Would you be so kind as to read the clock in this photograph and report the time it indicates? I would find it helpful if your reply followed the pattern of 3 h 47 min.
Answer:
8 h 15 min
